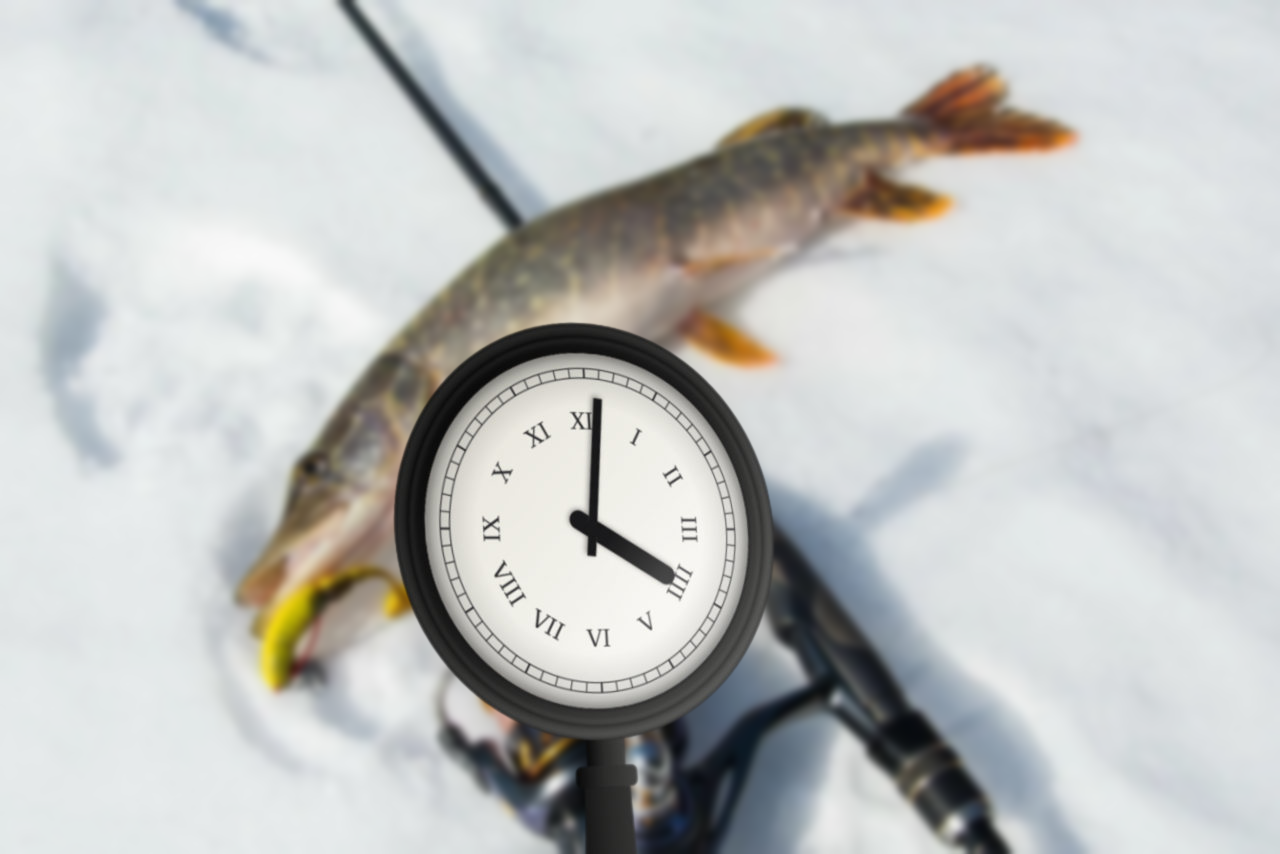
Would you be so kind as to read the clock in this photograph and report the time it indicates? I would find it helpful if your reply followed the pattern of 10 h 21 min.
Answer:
4 h 01 min
